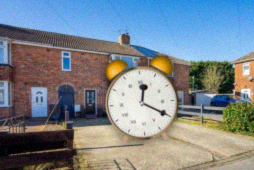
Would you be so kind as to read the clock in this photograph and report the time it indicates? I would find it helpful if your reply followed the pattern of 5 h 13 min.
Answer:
12 h 20 min
